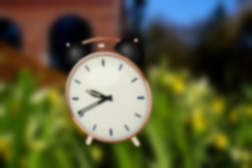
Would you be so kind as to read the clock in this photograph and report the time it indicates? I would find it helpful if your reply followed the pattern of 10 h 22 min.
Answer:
9 h 41 min
